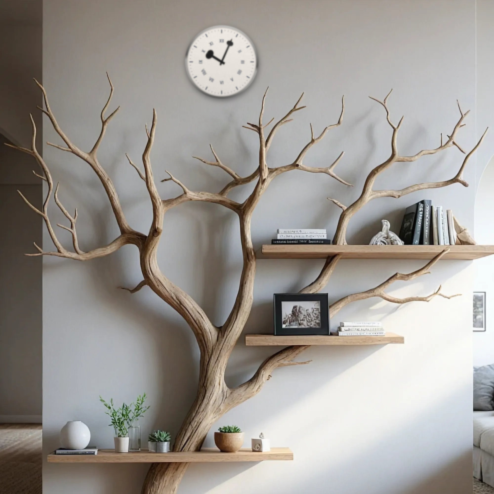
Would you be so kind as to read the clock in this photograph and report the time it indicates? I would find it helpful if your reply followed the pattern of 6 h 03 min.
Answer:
10 h 04 min
